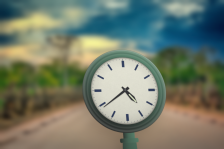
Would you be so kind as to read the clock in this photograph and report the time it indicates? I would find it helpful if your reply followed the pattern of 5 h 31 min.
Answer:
4 h 39 min
